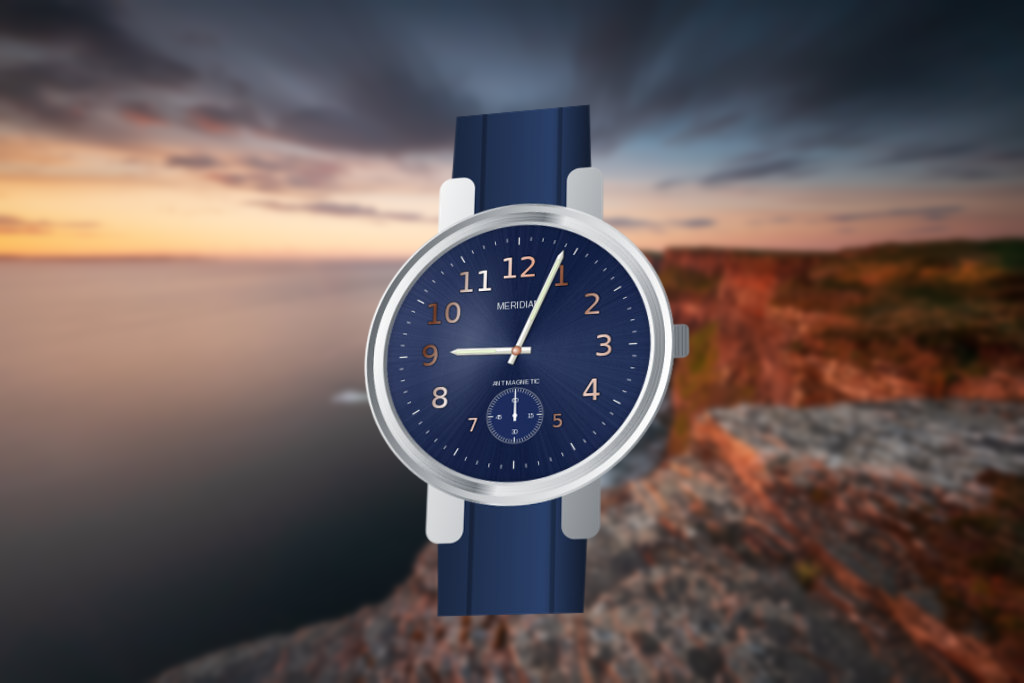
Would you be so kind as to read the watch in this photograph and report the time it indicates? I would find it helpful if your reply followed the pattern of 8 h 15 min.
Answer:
9 h 04 min
